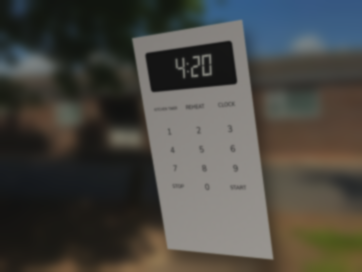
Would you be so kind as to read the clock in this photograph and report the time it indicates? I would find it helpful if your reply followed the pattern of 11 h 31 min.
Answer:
4 h 20 min
